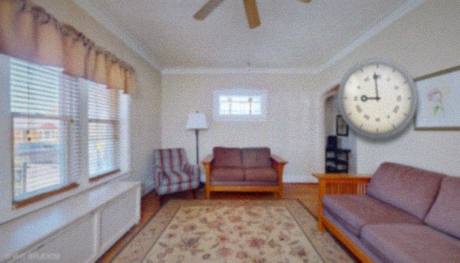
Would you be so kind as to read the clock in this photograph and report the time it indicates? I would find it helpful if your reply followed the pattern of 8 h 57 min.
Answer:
8 h 59 min
